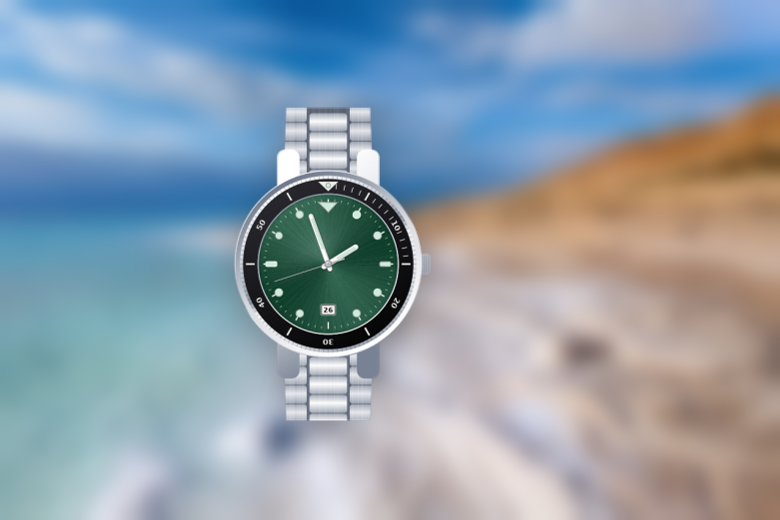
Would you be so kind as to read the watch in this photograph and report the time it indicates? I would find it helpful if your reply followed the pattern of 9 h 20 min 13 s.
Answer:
1 h 56 min 42 s
